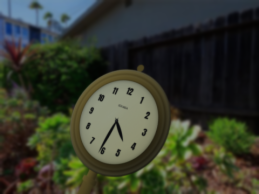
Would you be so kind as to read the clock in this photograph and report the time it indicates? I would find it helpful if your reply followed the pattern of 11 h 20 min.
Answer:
4 h 31 min
